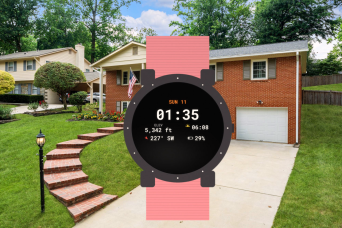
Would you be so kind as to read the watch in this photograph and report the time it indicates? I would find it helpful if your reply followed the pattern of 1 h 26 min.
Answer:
1 h 35 min
